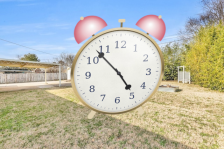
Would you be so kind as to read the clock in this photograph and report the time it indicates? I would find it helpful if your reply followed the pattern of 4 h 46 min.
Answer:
4 h 53 min
